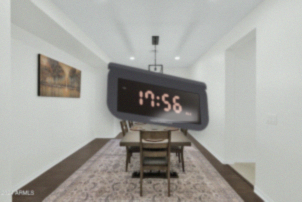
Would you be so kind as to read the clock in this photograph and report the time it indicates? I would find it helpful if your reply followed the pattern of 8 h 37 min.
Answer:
17 h 56 min
